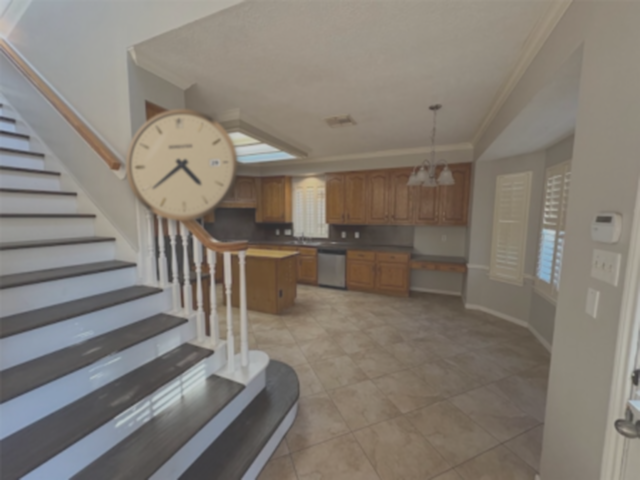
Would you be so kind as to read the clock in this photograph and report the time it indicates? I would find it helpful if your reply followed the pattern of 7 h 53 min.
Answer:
4 h 39 min
